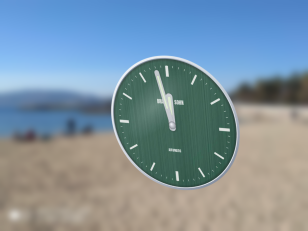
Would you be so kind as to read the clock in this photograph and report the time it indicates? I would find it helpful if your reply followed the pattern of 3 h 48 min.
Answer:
11 h 58 min
